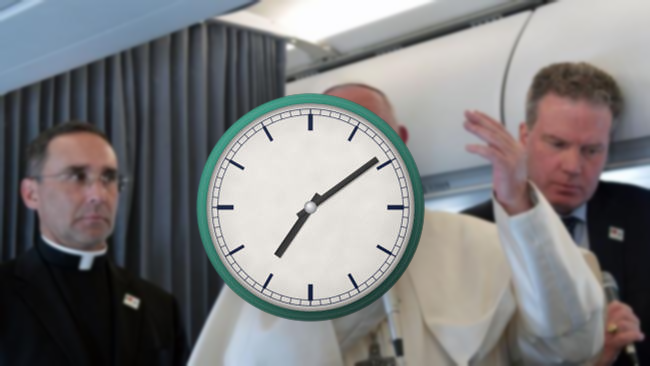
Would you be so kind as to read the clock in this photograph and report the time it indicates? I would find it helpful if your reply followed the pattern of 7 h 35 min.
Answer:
7 h 09 min
